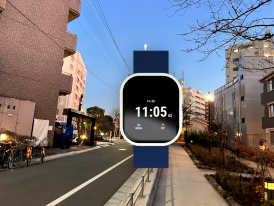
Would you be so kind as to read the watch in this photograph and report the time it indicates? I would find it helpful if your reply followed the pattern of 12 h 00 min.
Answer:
11 h 05 min
